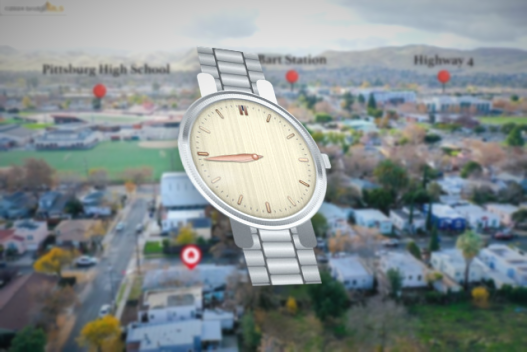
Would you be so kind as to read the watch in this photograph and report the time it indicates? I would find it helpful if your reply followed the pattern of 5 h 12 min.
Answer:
8 h 44 min
